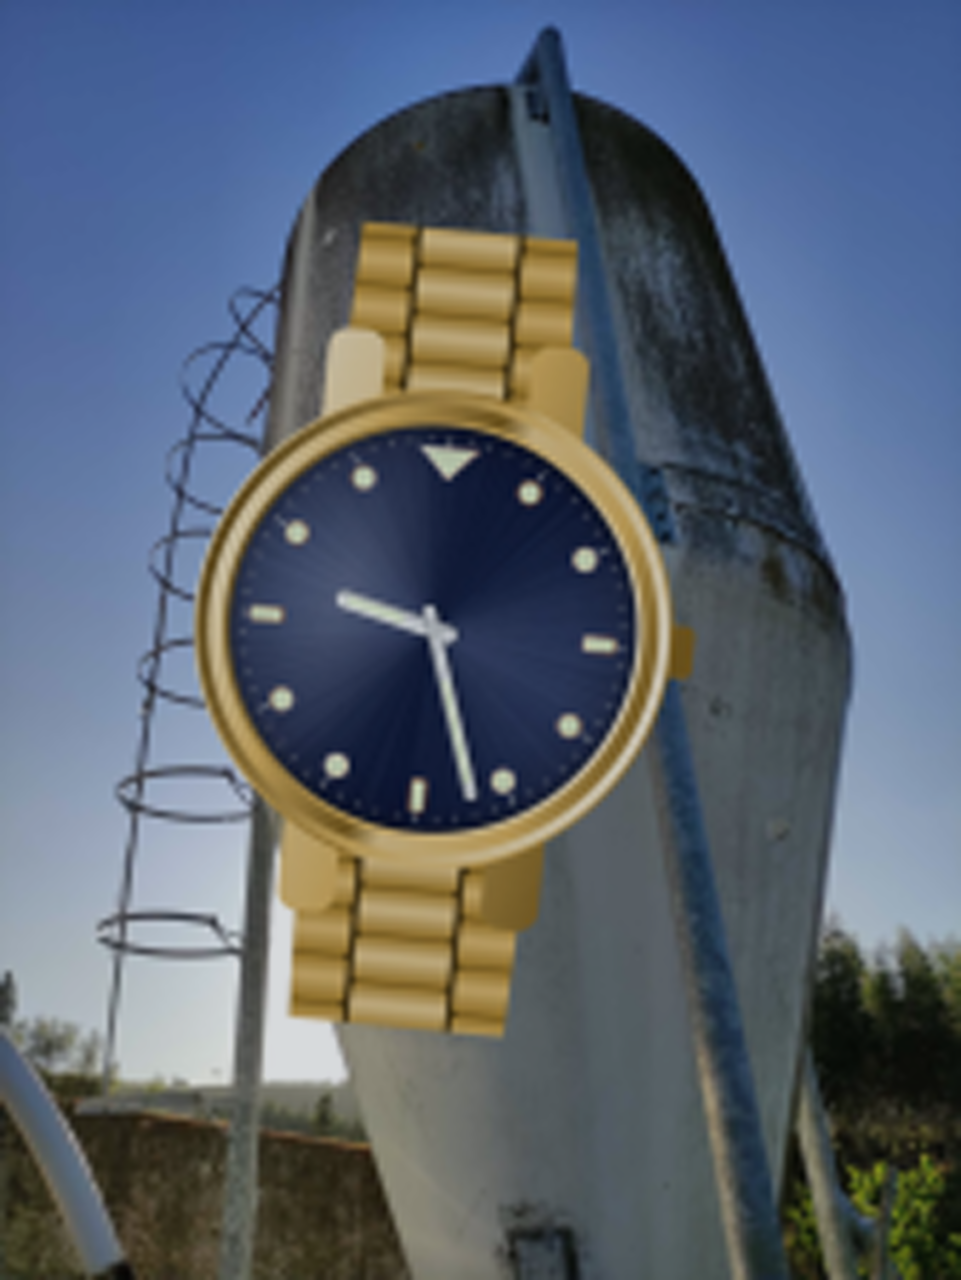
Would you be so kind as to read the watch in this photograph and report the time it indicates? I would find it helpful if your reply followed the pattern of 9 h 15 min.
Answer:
9 h 27 min
